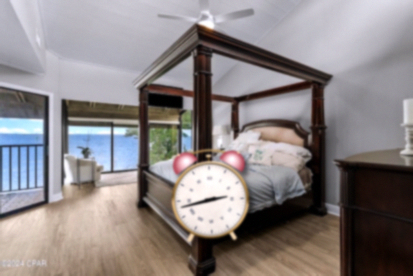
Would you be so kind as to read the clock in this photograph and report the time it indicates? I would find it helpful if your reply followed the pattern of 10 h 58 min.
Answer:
2 h 43 min
